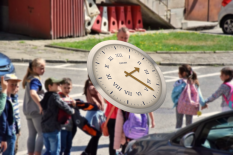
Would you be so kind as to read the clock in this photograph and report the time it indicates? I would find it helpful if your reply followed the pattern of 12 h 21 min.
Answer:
2 h 23 min
